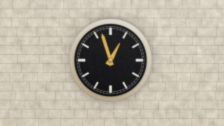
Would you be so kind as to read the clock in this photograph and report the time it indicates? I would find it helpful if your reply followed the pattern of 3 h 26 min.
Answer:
12 h 57 min
